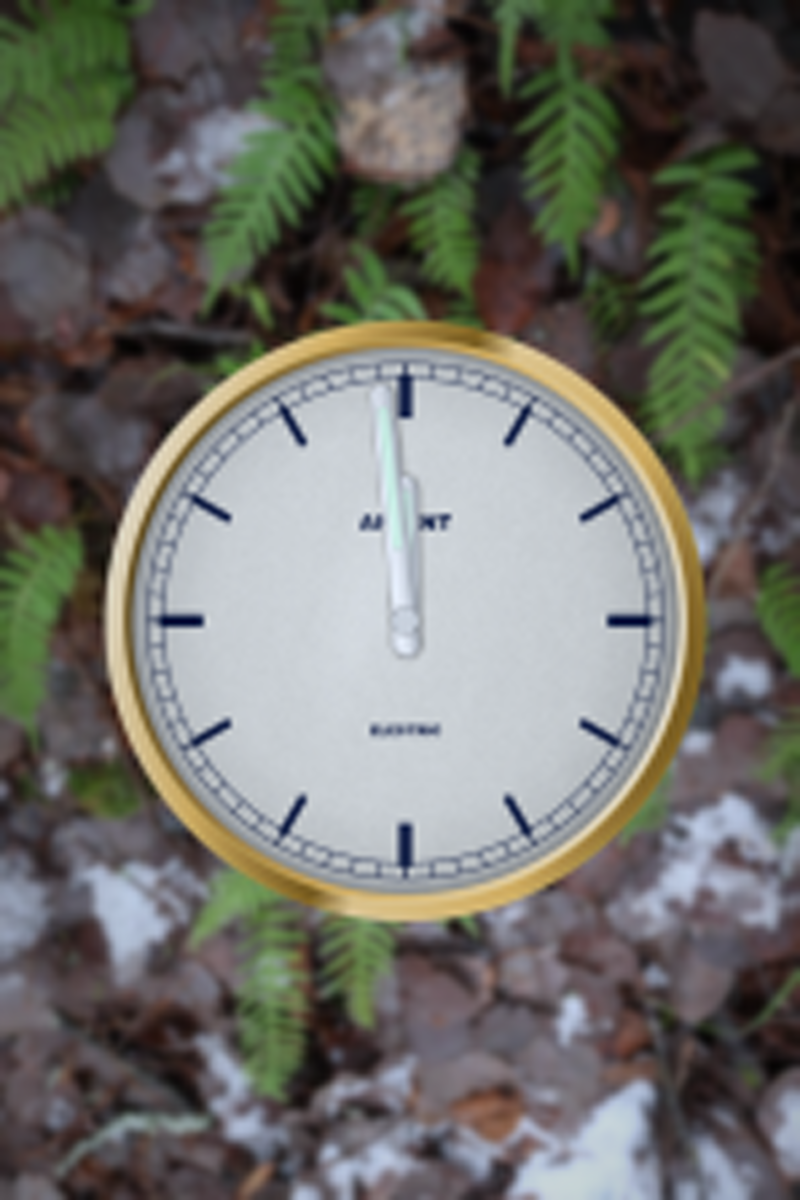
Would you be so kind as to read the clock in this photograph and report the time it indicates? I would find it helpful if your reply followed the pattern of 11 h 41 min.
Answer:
11 h 59 min
